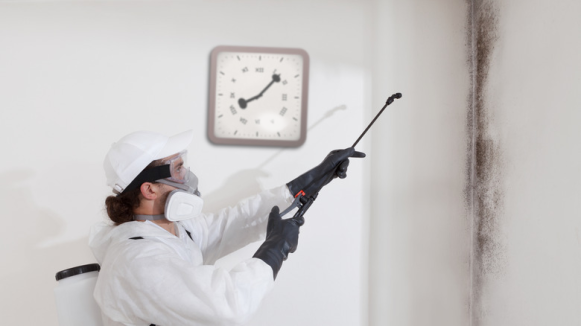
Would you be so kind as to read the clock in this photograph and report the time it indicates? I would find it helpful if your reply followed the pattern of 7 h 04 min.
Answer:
8 h 07 min
